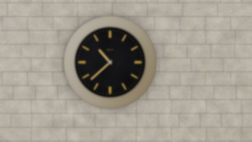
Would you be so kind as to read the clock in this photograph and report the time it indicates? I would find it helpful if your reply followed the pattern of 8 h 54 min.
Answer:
10 h 38 min
